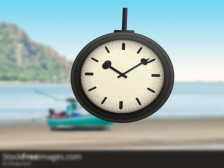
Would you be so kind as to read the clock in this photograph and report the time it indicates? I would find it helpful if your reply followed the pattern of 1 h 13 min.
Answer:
10 h 09 min
